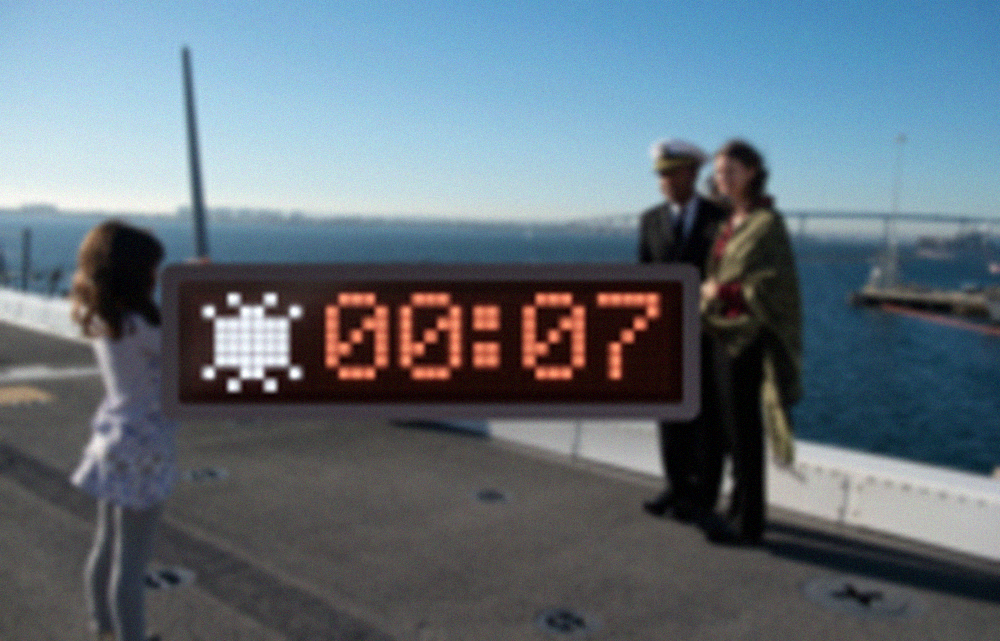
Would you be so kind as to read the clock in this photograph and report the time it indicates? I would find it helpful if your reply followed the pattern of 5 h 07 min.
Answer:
0 h 07 min
